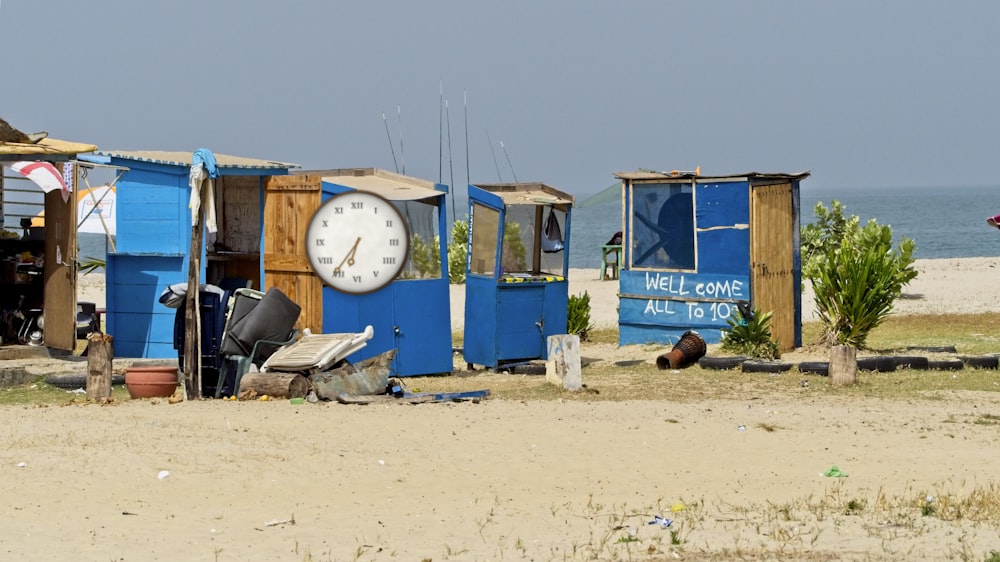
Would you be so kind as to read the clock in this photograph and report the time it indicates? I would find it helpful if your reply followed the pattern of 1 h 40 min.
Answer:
6 h 36 min
